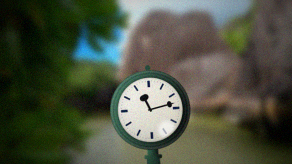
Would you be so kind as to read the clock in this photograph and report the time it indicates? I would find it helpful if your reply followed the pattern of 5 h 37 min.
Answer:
11 h 13 min
